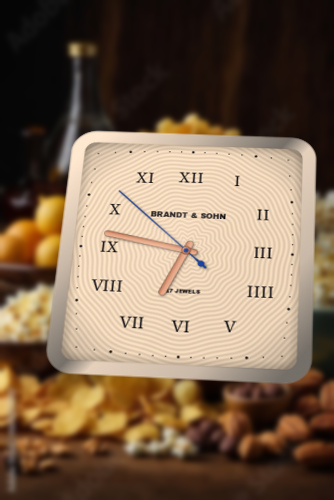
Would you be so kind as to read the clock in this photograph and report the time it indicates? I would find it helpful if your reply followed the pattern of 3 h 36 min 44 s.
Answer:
6 h 46 min 52 s
